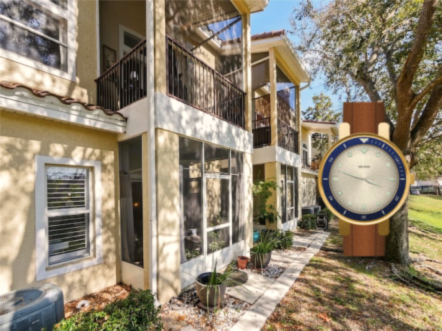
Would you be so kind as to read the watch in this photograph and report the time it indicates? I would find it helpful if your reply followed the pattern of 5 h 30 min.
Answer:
3 h 48 min
